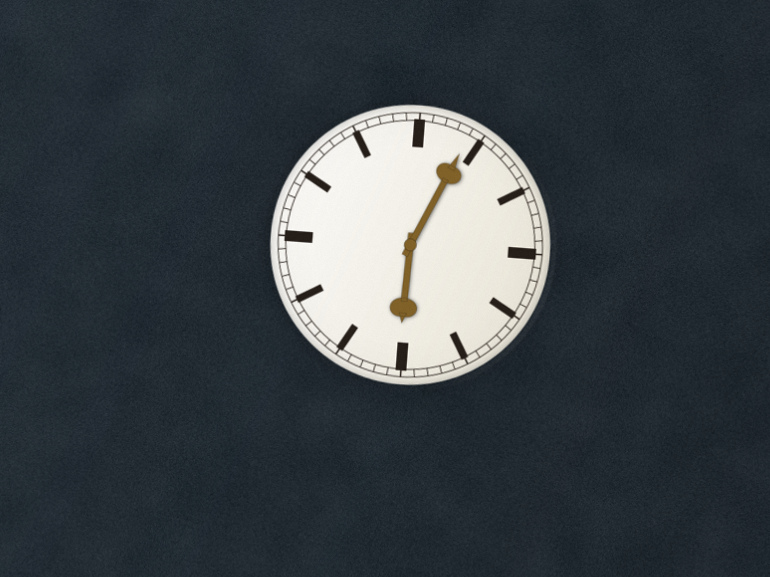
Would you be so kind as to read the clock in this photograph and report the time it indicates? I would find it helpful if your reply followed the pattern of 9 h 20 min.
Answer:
6 h 04 min
